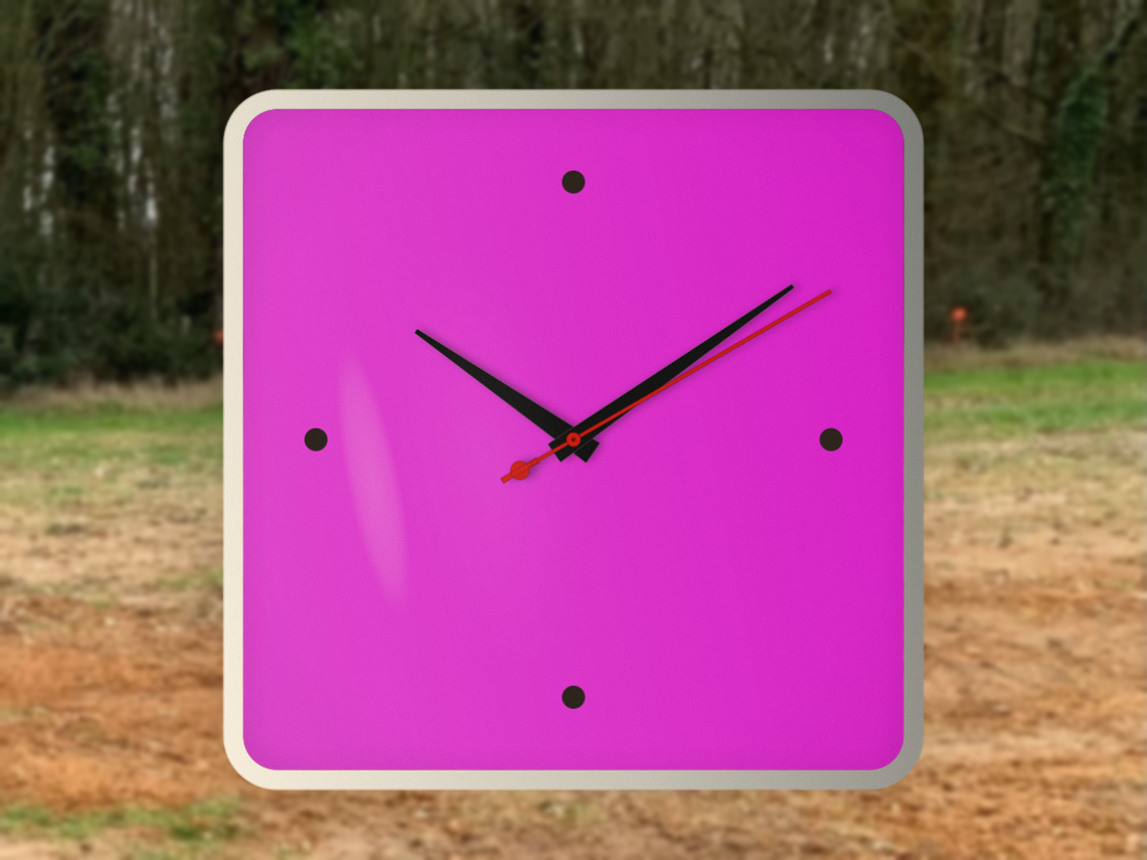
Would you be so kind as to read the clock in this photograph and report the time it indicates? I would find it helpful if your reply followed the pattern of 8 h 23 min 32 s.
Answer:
10 h 09 min 10 s
